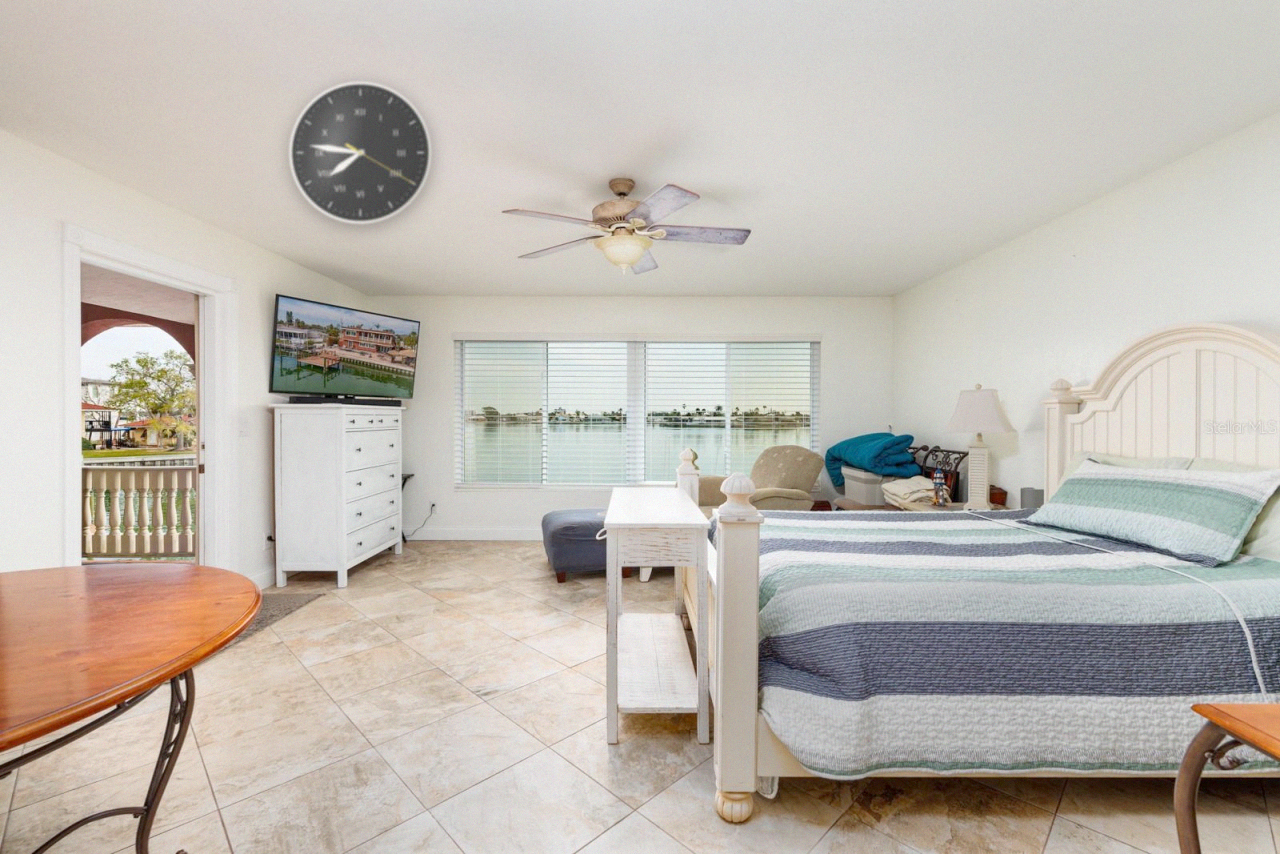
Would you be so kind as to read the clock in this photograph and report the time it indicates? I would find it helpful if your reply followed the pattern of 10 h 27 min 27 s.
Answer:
7 h 46 min 20 s
